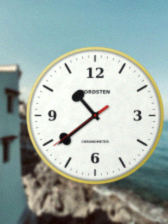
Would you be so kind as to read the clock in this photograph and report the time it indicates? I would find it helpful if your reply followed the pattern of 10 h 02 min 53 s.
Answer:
10 h 38 min 39 s
